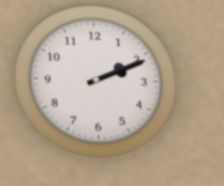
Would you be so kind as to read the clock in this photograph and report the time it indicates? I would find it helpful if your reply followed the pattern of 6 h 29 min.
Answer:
2 h 11 min
